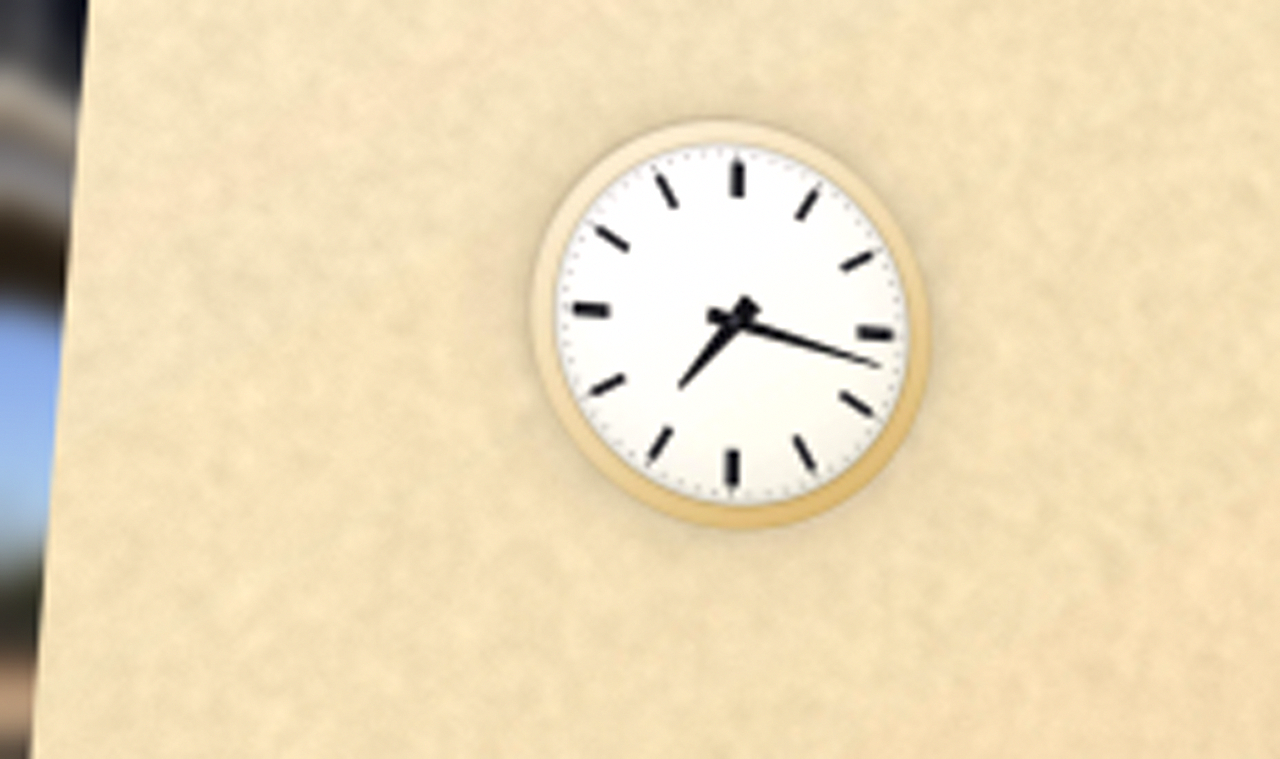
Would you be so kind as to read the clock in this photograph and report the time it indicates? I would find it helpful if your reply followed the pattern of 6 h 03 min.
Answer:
7 h 17 min
